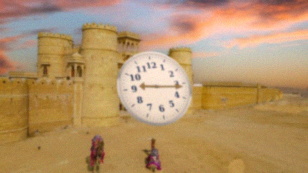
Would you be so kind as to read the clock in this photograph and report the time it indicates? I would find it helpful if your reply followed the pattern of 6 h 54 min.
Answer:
9 h 16 min
